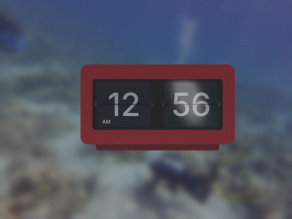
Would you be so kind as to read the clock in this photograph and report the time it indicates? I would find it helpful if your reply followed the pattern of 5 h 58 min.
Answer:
12 h 56 min
